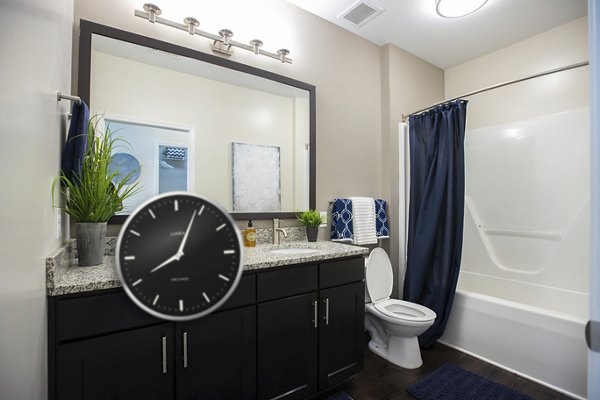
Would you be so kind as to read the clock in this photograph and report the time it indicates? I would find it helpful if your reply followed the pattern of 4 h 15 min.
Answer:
8 h 04 min
